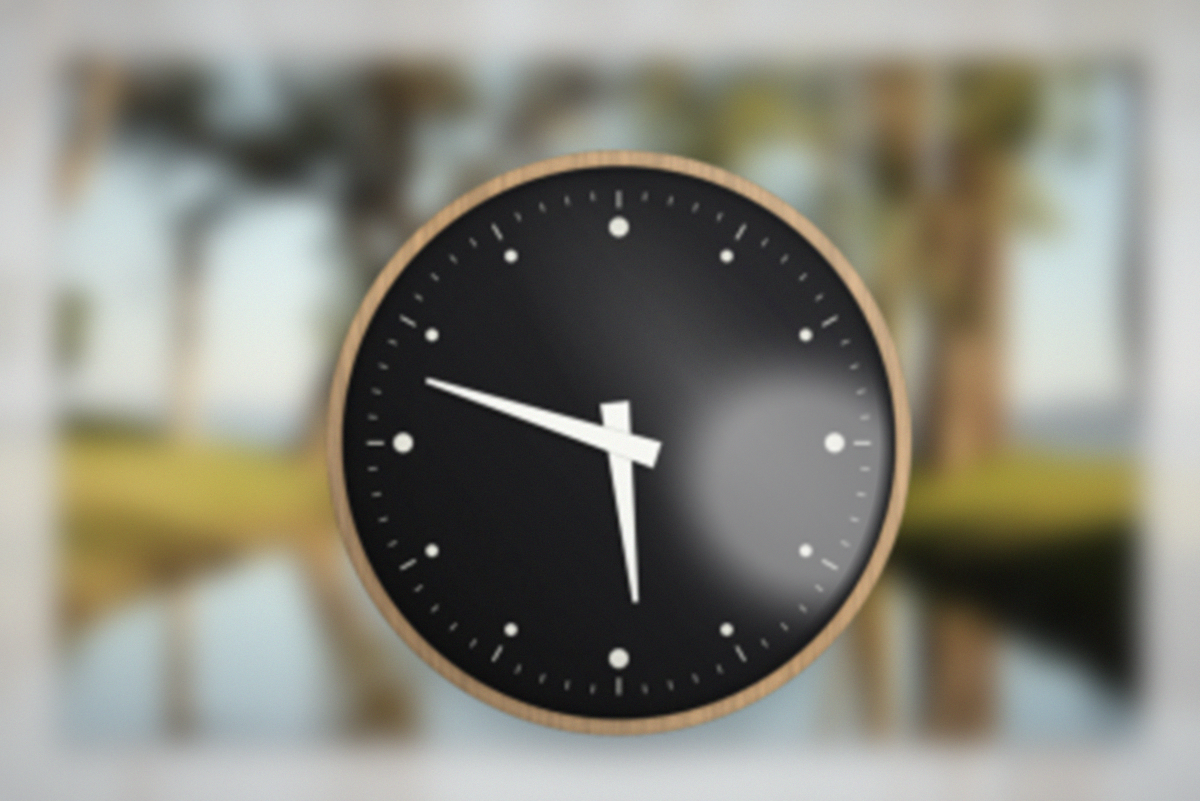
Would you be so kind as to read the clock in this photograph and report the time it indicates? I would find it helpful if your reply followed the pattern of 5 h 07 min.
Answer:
5 h 48 min
